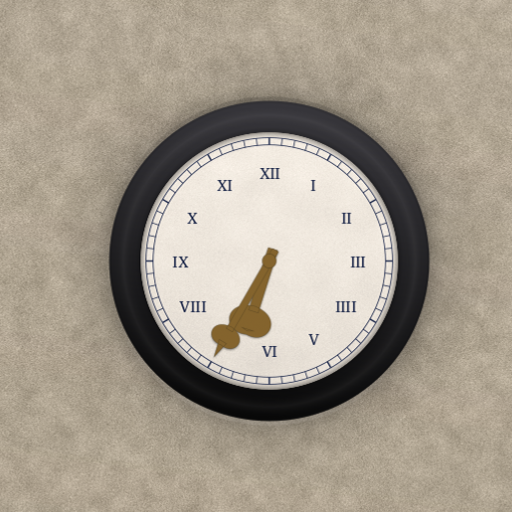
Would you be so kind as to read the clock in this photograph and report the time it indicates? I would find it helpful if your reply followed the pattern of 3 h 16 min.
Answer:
6 h 35 min
